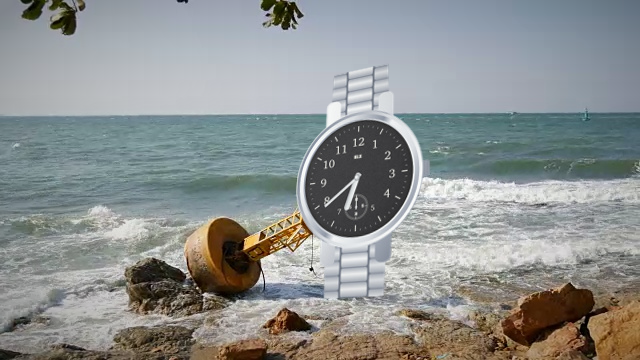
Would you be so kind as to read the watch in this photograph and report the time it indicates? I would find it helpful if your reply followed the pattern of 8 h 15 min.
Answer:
6 h 39 min
